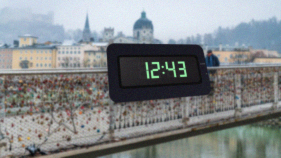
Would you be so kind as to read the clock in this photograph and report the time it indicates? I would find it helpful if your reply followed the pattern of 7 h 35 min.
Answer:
12 h 43 min
